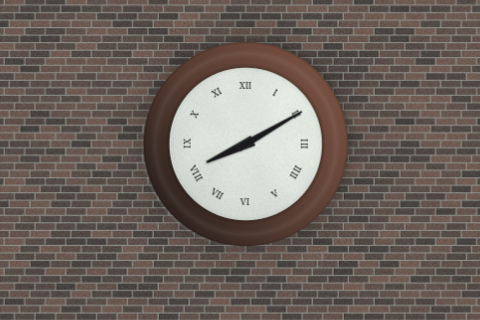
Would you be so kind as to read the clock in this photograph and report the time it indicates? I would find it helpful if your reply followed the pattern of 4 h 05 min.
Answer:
8 h 10 min
